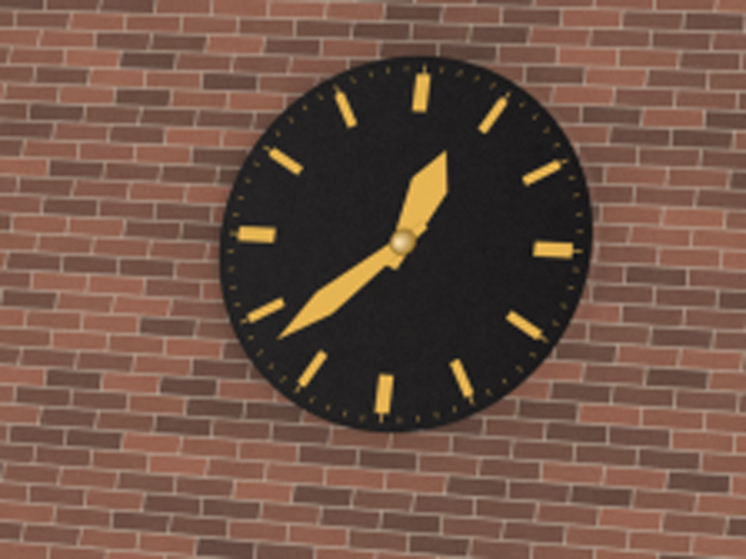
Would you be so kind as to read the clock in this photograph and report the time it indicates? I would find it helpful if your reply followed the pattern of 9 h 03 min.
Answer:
12 h 38 min
